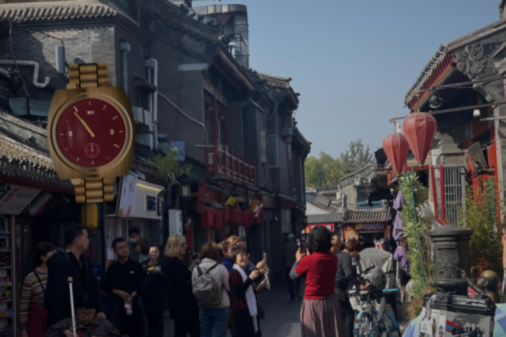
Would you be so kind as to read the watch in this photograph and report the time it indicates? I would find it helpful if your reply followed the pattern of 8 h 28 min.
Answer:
10 h 54 min
